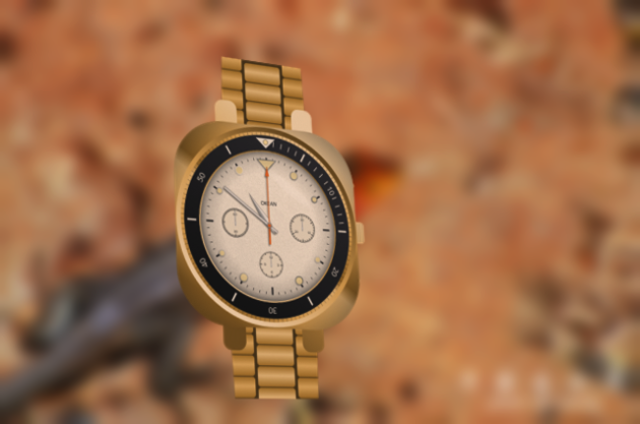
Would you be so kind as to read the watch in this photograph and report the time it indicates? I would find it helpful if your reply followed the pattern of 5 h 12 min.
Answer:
10 h 51 min
